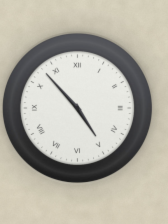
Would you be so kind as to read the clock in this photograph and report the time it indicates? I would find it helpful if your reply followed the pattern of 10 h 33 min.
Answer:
4 h 53 min
